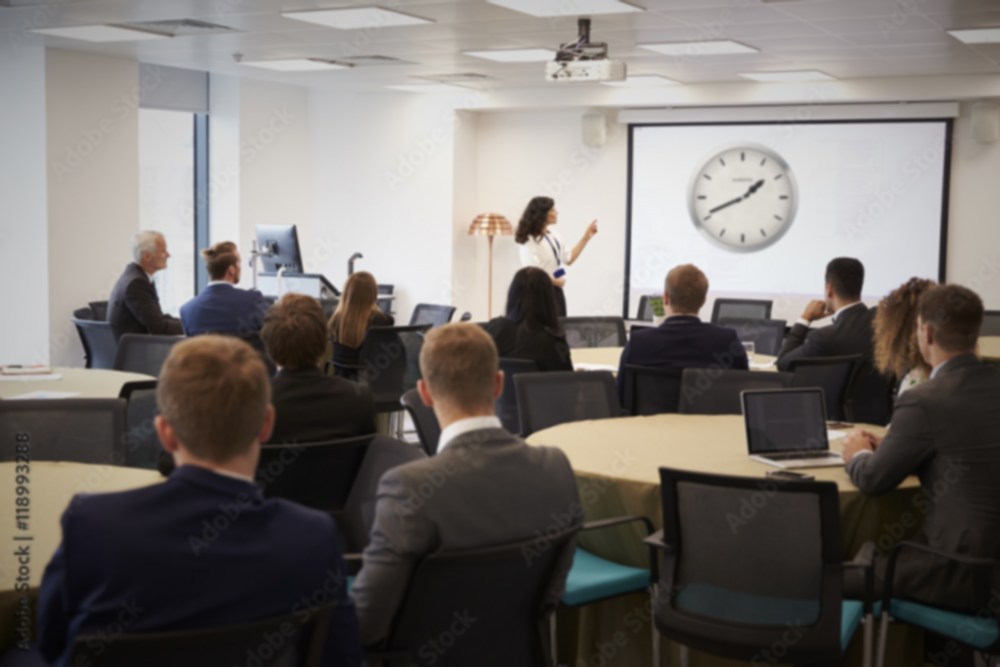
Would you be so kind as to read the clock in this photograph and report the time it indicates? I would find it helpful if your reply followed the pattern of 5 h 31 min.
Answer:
1 h 41 min
